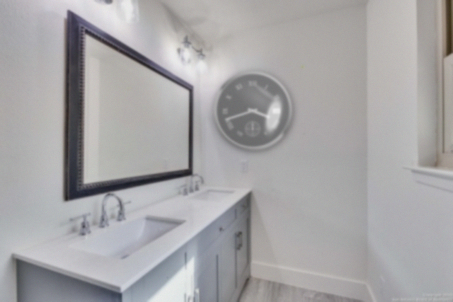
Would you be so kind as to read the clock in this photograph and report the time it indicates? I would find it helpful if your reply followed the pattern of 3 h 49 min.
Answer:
3 h 42 min
